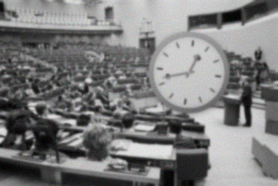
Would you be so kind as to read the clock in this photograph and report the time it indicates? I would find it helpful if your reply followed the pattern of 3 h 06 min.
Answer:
12 h 42 min
